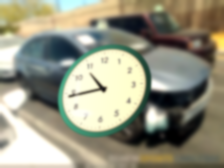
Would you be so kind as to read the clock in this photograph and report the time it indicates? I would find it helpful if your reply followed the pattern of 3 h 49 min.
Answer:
10 h 44 min
